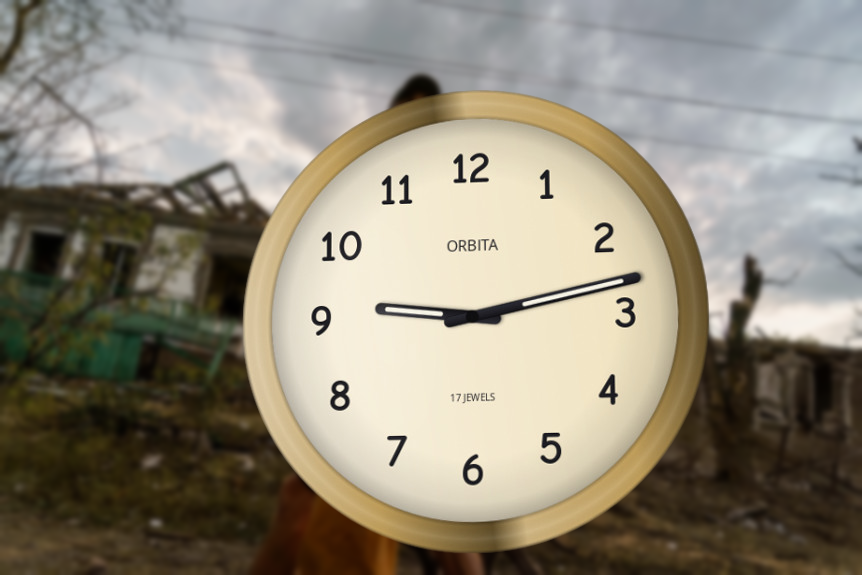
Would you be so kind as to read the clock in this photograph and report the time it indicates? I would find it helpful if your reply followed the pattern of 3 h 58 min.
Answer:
9 h 13 min
